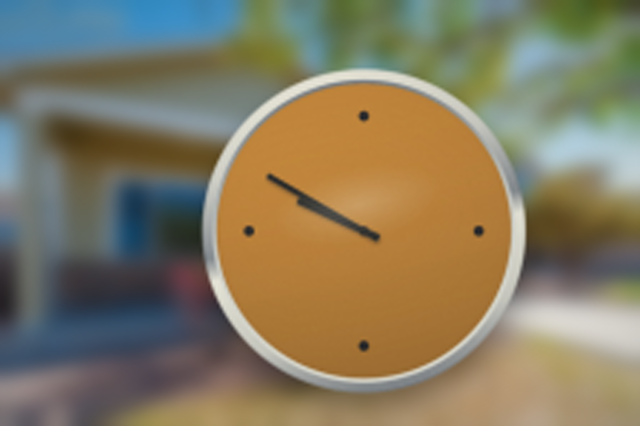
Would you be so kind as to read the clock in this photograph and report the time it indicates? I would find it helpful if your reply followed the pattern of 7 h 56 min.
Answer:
9 h 50 min
